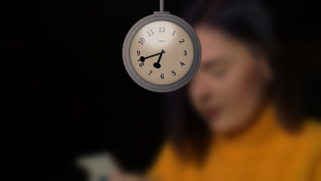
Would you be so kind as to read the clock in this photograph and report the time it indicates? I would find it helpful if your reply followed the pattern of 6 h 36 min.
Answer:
6 h 42 min
